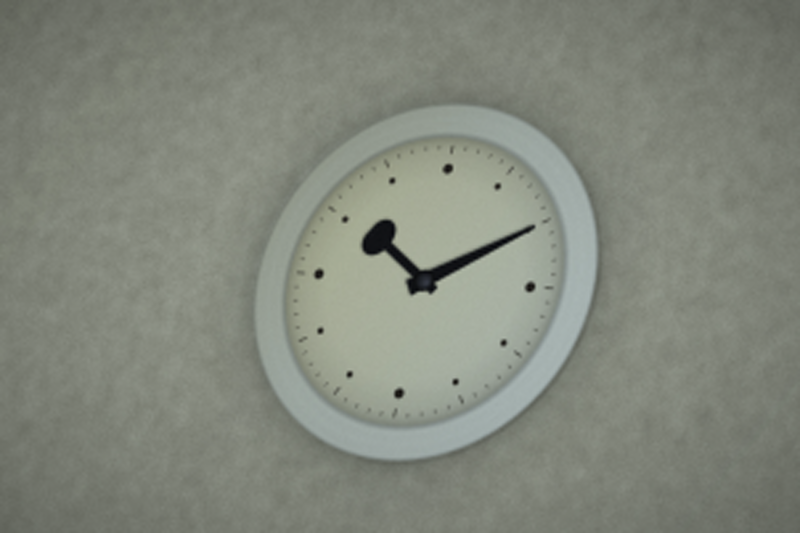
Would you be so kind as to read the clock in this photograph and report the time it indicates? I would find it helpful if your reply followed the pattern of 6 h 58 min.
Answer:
10 h 10 min
